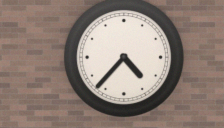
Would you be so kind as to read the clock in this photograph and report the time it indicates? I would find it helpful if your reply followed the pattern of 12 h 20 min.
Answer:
4 h 37 min
